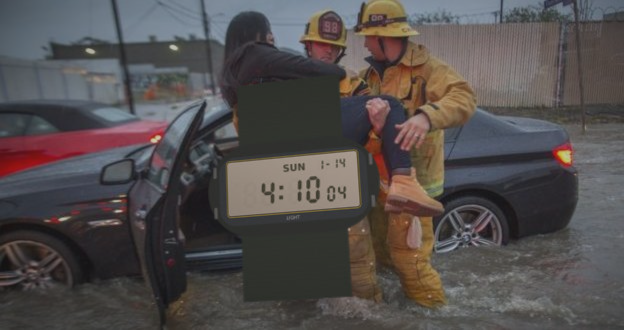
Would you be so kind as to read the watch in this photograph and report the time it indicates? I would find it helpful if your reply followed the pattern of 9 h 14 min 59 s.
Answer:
4 h 10 min 04 s
